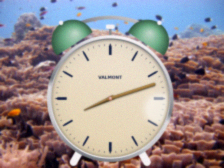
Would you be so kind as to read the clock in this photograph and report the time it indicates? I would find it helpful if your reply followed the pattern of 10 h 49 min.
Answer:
8 h 12 min
